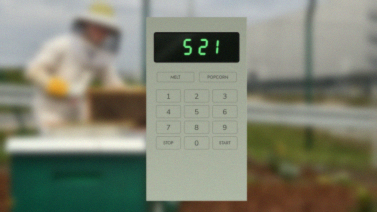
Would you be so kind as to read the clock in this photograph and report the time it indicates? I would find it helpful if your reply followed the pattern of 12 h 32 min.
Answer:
5 h 21 min
